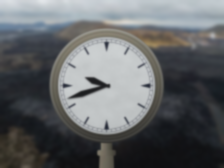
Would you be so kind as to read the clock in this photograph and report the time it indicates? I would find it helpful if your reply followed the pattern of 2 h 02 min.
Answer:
9 h 42 min
